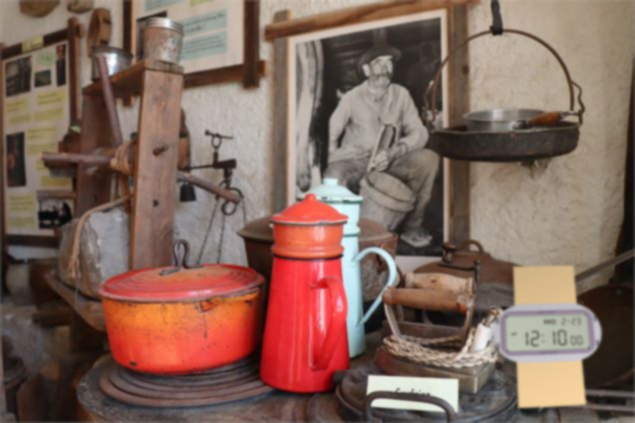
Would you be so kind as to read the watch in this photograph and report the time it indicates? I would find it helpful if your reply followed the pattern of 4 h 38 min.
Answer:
12 h 10 min
